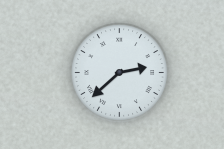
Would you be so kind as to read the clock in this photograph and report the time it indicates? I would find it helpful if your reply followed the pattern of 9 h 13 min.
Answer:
2 h 38 min
